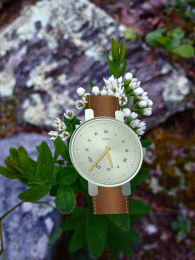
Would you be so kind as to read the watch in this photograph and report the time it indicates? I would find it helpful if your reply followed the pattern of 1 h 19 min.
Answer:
5 h 37 min
